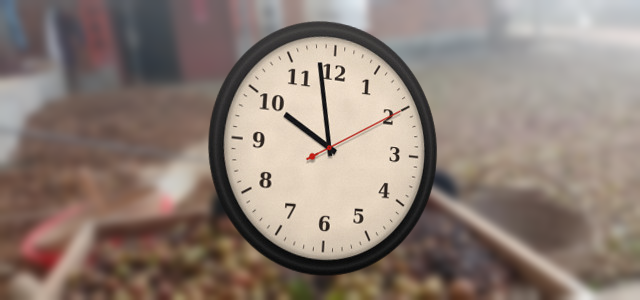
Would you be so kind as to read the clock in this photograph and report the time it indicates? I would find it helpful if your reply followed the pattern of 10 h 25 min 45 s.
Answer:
9 h 58 min 10 s
